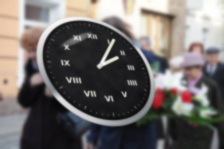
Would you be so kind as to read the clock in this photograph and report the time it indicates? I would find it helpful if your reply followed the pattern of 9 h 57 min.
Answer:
2 h 06 min
